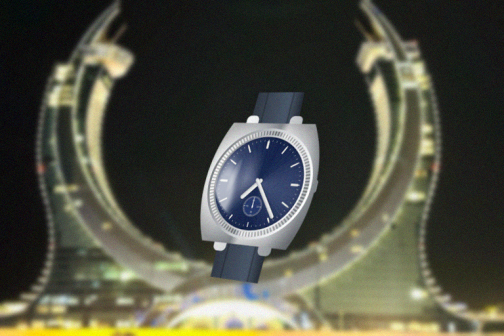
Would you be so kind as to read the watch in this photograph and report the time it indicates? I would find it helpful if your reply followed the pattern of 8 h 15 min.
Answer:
7 h 24 min
